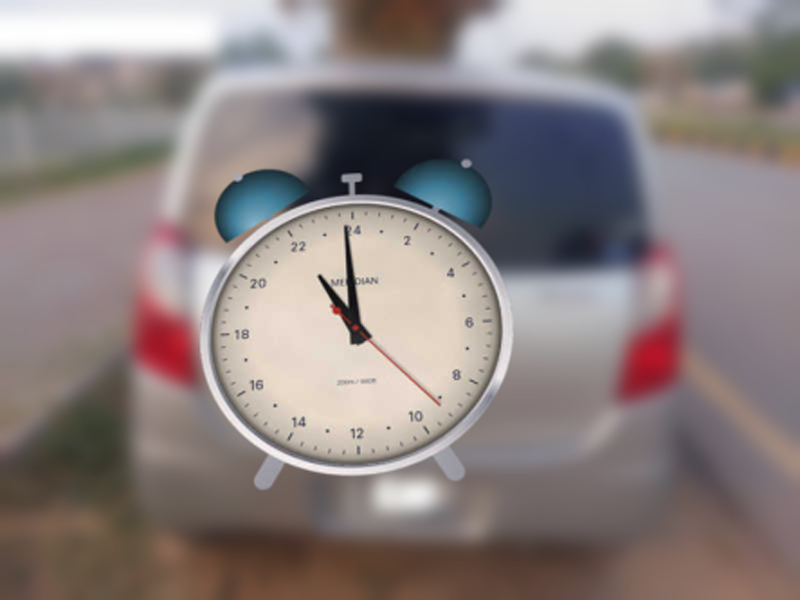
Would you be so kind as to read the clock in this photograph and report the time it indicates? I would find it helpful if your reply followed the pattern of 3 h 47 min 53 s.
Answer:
21 h 59 min 23 s
